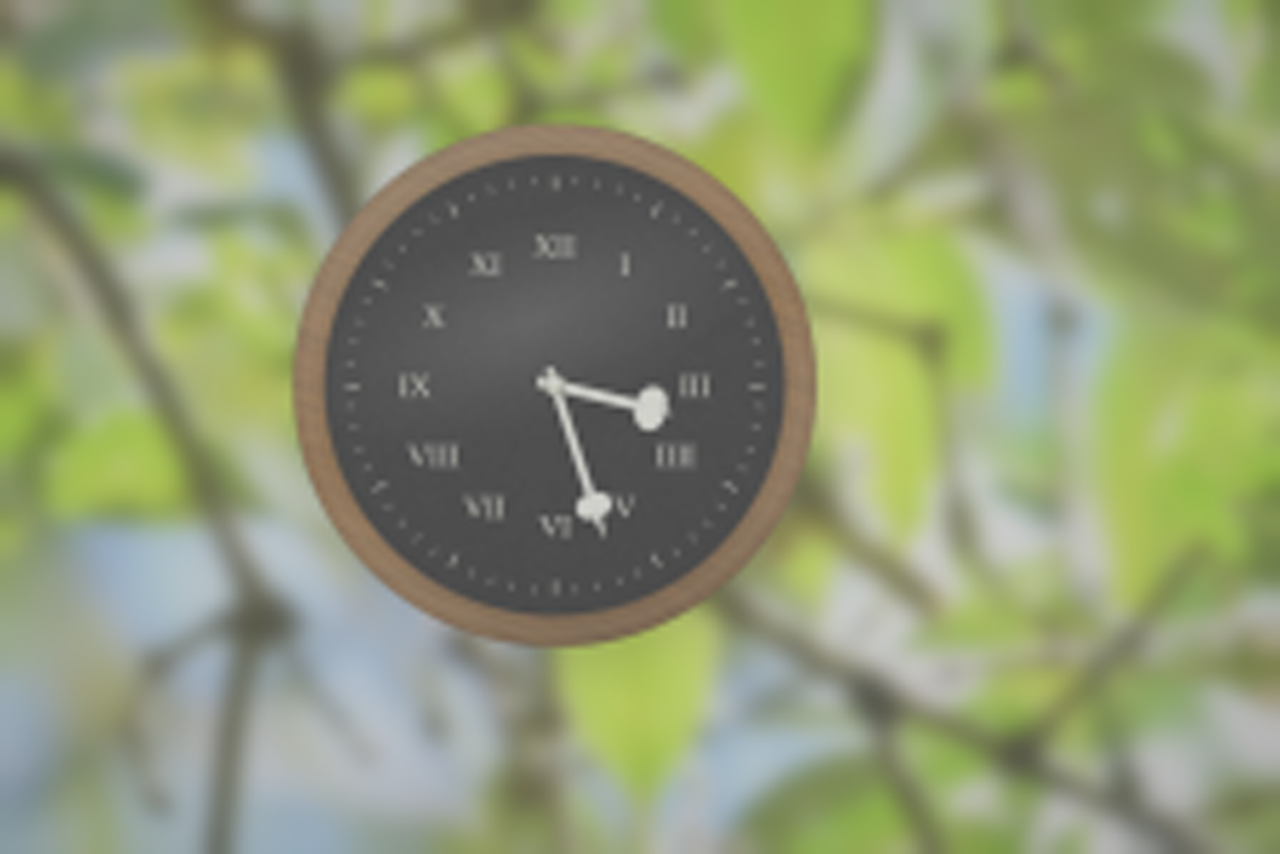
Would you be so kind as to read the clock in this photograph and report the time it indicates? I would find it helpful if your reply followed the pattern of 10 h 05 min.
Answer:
3 h 27 min
